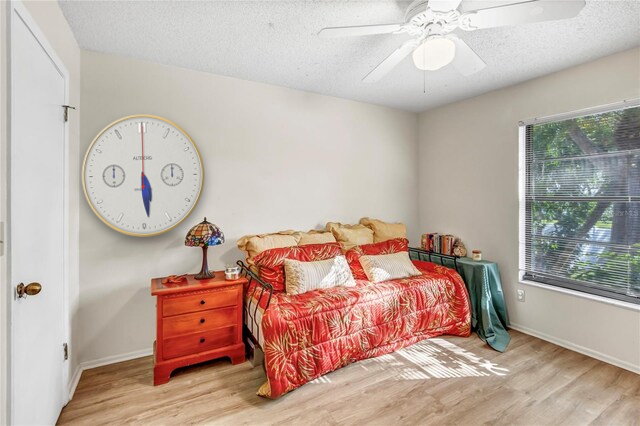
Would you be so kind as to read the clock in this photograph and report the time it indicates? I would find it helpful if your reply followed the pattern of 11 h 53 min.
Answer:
5 h 29 min
